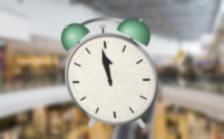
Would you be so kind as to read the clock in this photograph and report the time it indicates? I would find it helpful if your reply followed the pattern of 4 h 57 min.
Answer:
11 h 59 min
